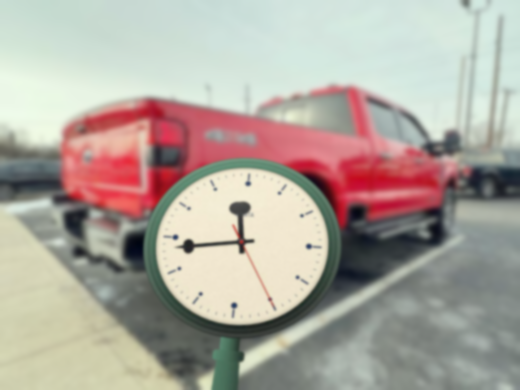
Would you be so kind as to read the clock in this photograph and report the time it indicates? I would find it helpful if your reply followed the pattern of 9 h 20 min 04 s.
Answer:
11 h 43 min 25 s
